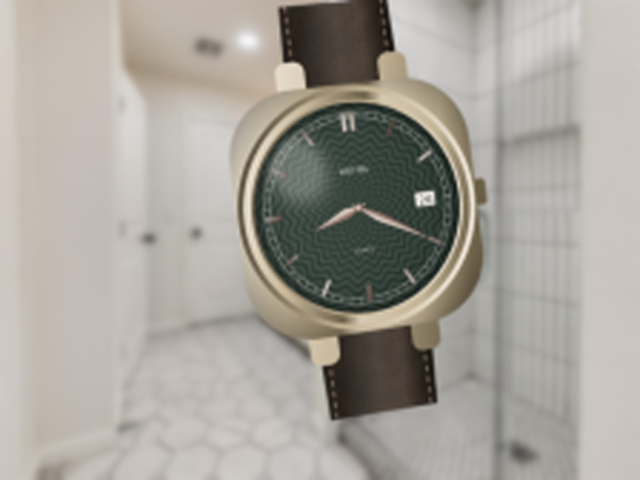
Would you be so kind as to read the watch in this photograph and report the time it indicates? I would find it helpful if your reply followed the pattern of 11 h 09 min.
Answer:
8 h 20 min
